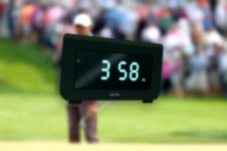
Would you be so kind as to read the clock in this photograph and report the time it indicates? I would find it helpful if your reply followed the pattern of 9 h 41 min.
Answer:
3 h 58 min
